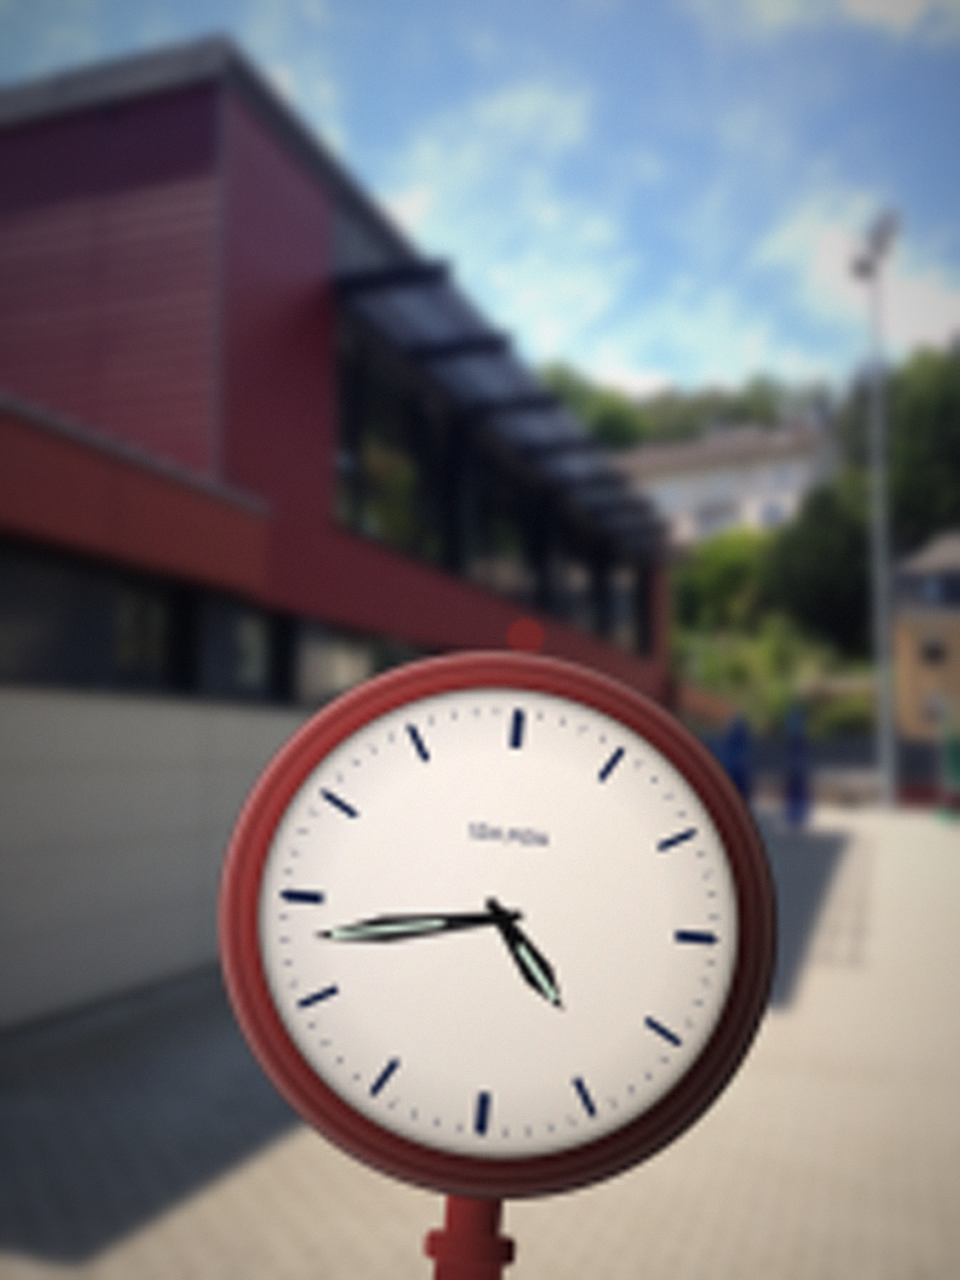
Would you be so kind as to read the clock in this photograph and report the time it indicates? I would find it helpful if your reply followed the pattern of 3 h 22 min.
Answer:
4 h 43 min
